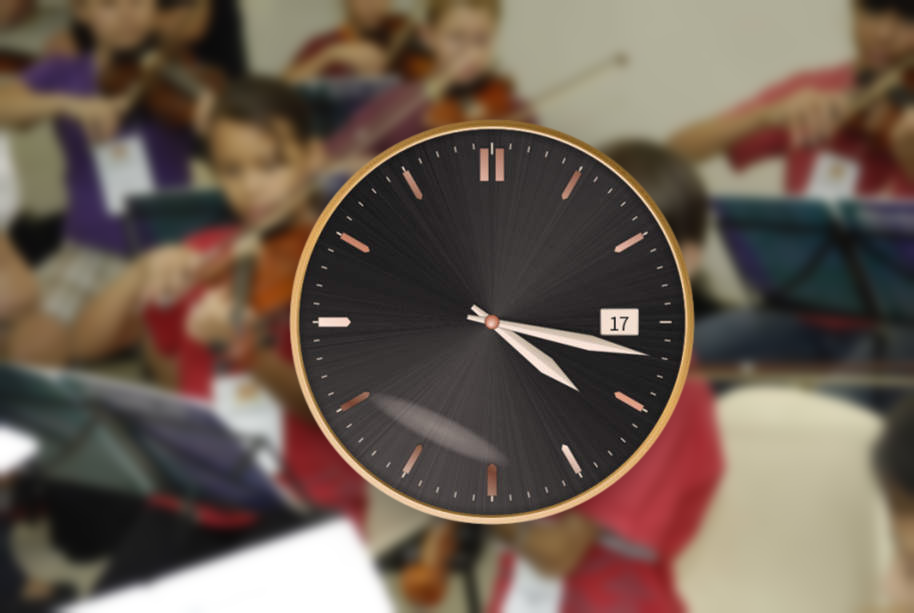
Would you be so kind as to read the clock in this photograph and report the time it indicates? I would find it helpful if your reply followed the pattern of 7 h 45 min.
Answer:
4 h 17 min
